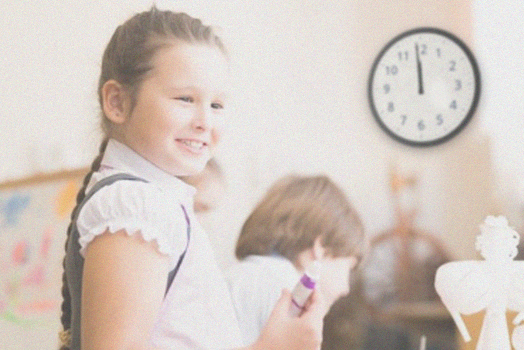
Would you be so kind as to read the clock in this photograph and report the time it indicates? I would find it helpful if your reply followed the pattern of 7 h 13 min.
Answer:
11 h 59 min
